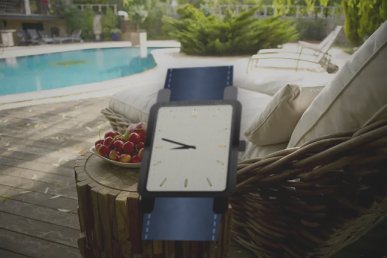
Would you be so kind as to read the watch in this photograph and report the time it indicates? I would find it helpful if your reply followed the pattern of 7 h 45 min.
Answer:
8 h 48 min
